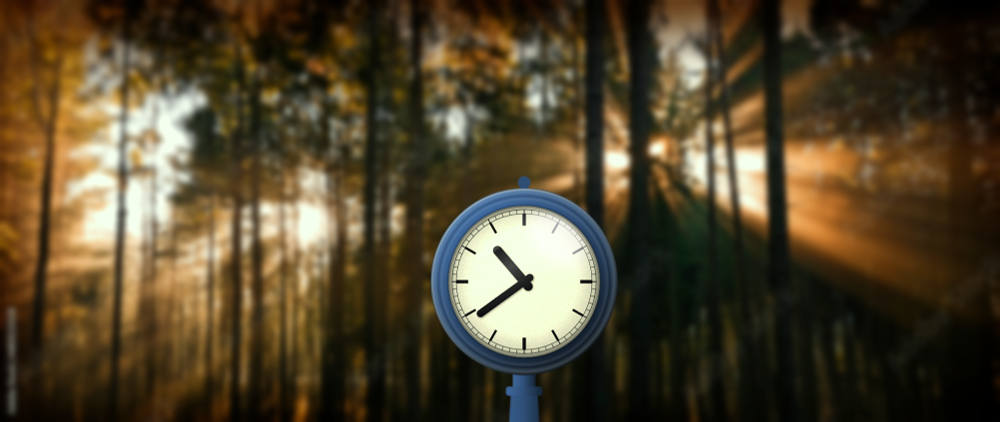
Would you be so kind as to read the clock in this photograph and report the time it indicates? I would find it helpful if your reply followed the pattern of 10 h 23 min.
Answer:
10 h 39 min
